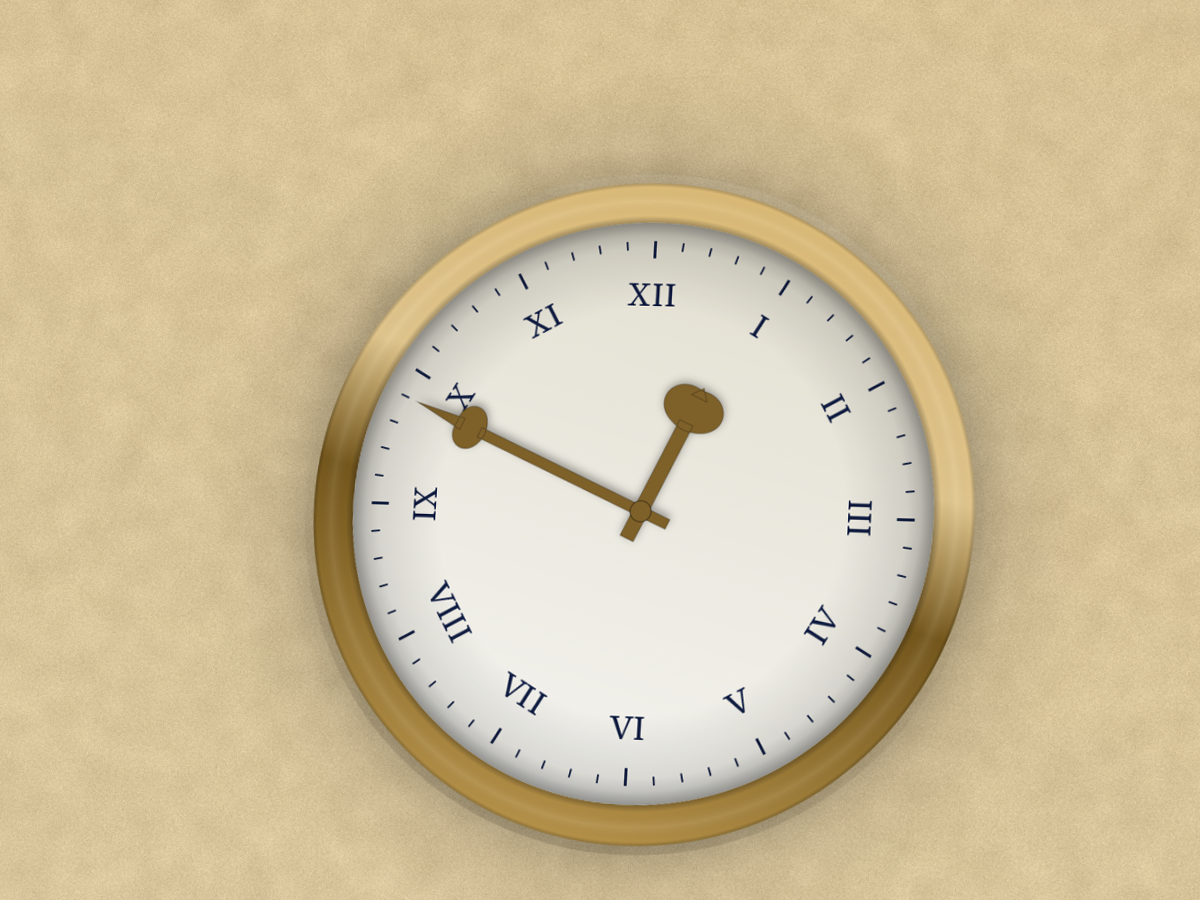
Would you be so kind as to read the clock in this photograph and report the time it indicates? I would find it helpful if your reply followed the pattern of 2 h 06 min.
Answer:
12 h 49 min
